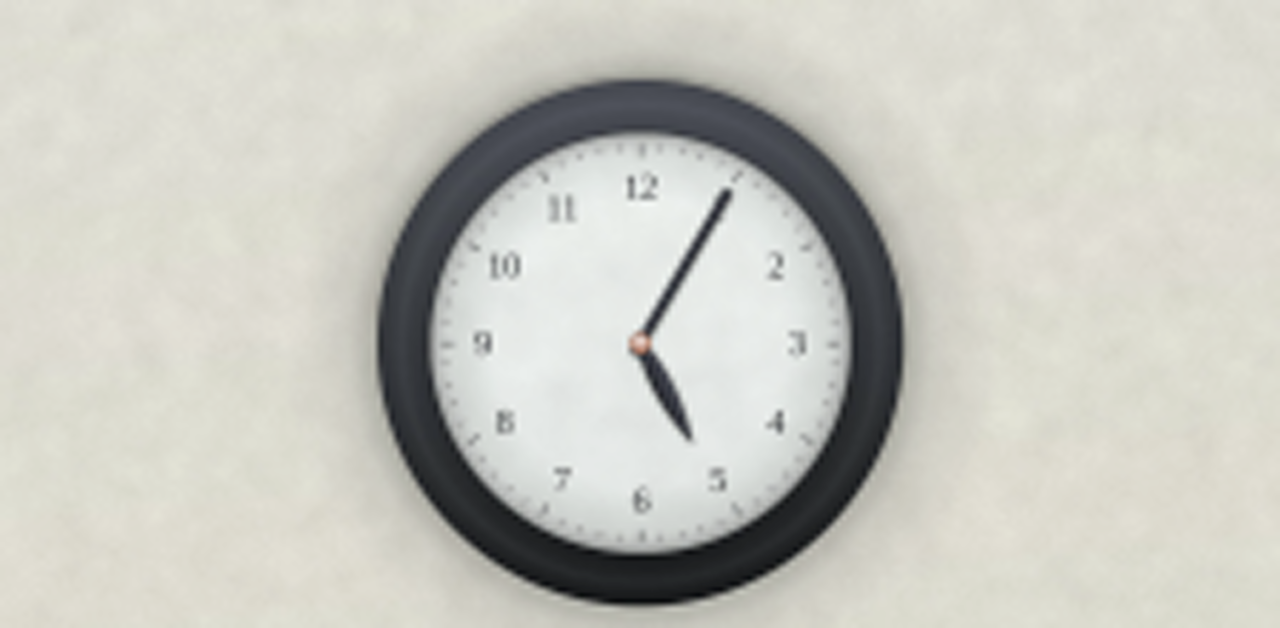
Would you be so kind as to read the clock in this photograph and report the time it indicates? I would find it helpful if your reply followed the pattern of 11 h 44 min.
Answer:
5 h 05 min
